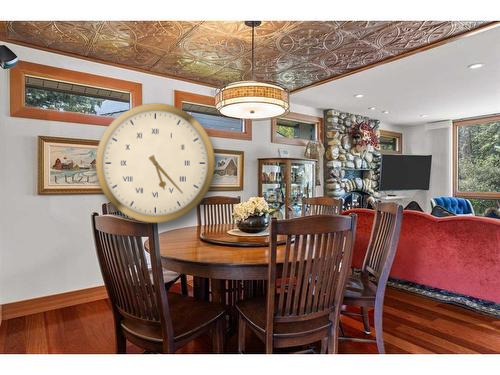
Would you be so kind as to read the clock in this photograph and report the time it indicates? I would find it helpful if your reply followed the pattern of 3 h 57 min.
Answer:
5 h 23 min
